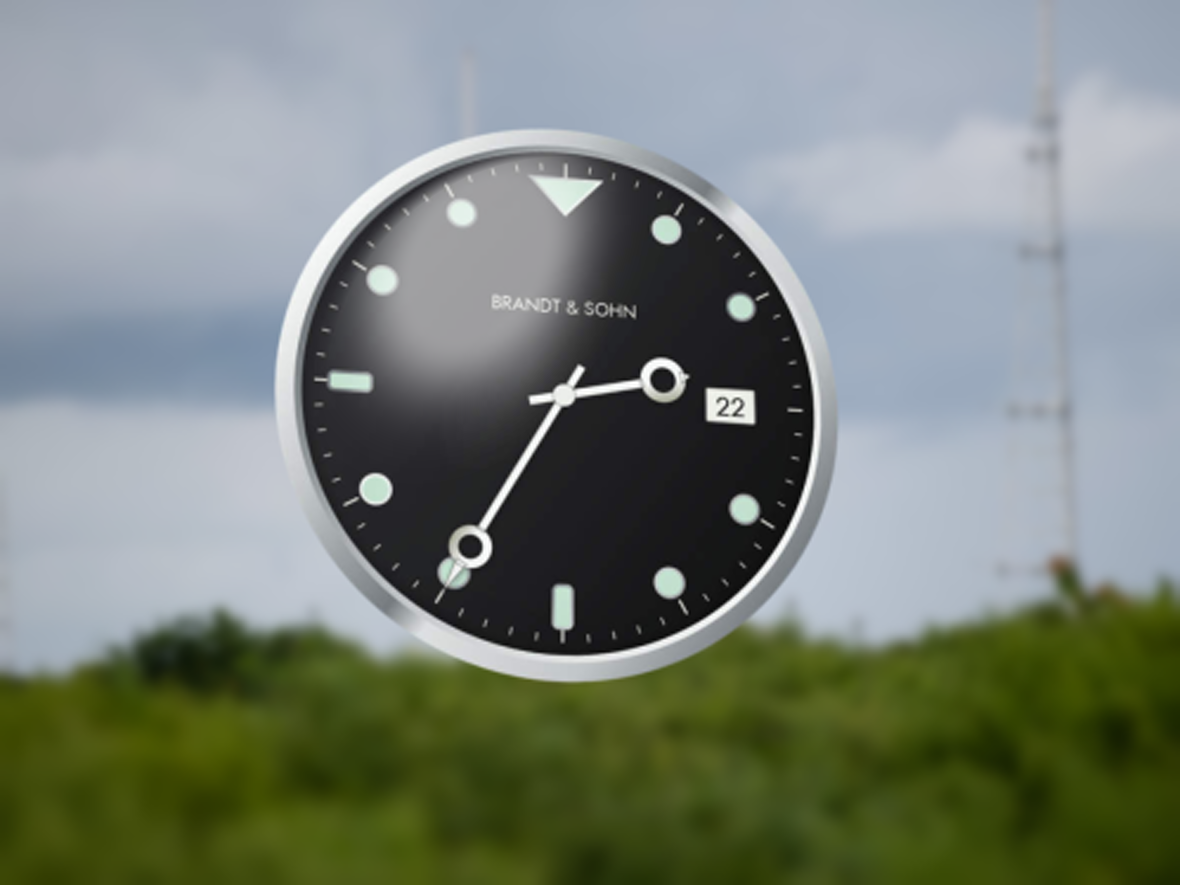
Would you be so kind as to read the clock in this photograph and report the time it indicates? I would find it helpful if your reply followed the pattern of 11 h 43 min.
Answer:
2 h 35 min
